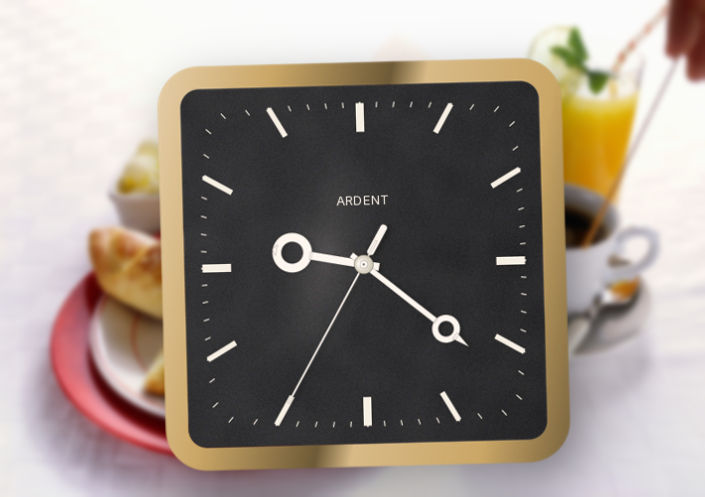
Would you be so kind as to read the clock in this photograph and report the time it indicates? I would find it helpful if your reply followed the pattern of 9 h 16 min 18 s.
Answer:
9 h 21 min 35 s
